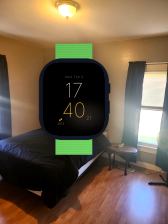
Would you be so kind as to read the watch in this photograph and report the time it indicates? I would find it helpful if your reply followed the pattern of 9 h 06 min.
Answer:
17 h 40 min
